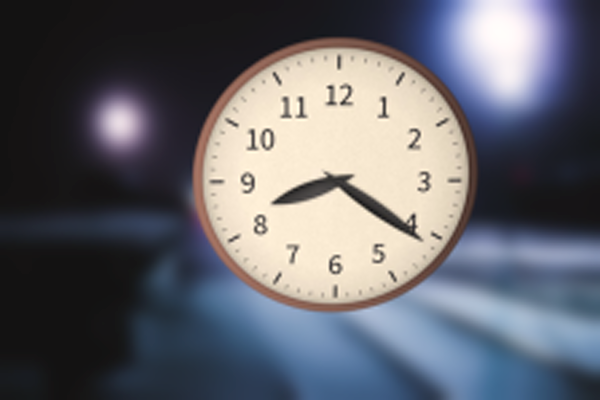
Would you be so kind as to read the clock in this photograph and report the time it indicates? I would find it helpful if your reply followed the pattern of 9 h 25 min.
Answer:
8 h 21 min
